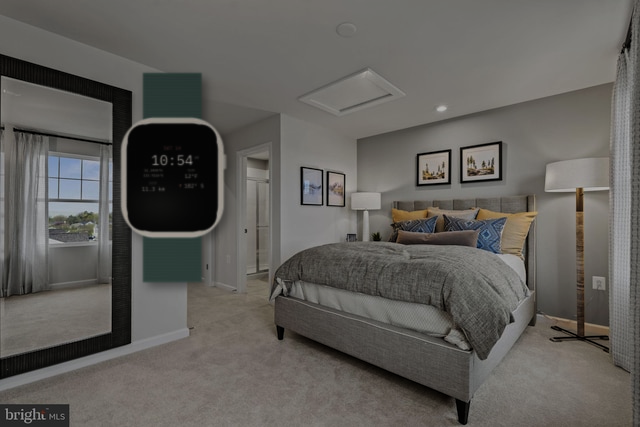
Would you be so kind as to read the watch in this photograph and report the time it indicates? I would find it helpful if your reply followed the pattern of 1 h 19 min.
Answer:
10 h 54 min
